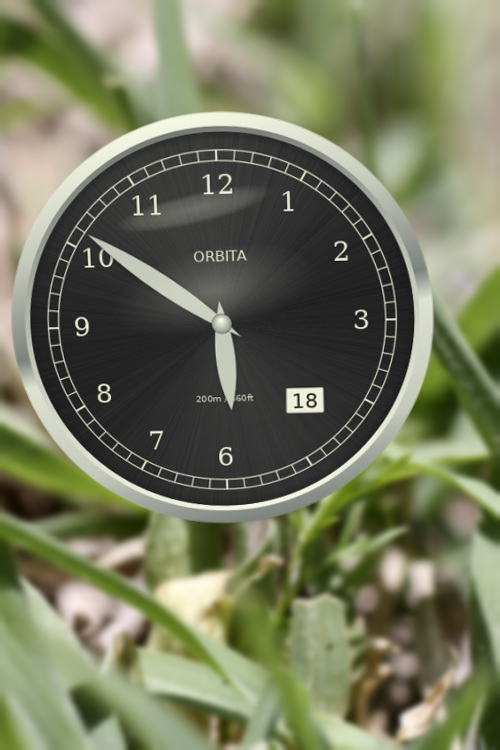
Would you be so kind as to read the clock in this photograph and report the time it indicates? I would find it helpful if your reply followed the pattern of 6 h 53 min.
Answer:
5 h 51 min
